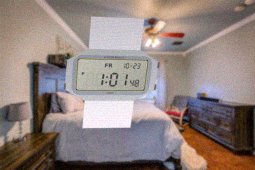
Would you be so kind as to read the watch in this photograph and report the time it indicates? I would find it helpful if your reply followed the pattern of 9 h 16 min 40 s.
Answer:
1 h 01 min 48 s
